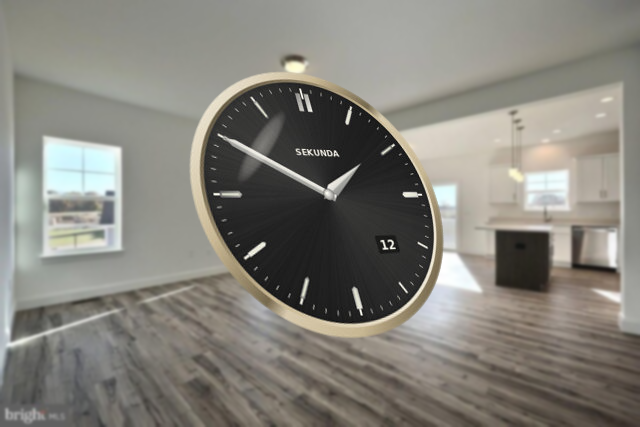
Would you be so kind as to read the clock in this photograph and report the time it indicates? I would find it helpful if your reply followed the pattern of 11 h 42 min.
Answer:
1 h 50 min
